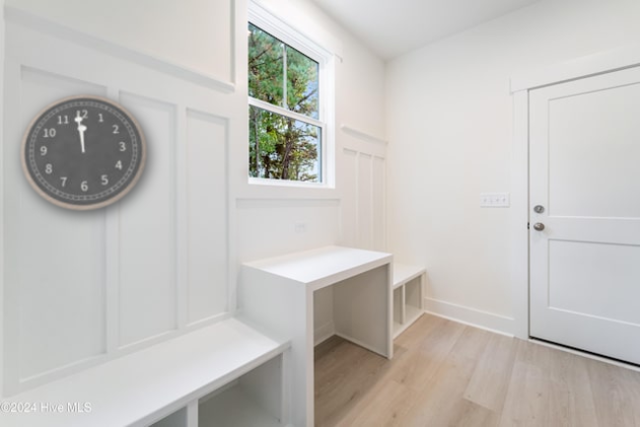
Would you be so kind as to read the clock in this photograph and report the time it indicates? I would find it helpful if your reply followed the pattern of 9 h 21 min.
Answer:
11 h 59 min
